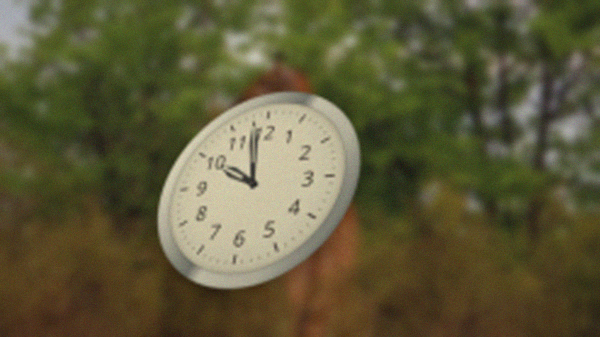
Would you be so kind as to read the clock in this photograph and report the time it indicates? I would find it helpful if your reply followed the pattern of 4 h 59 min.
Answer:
9 h 58 min
